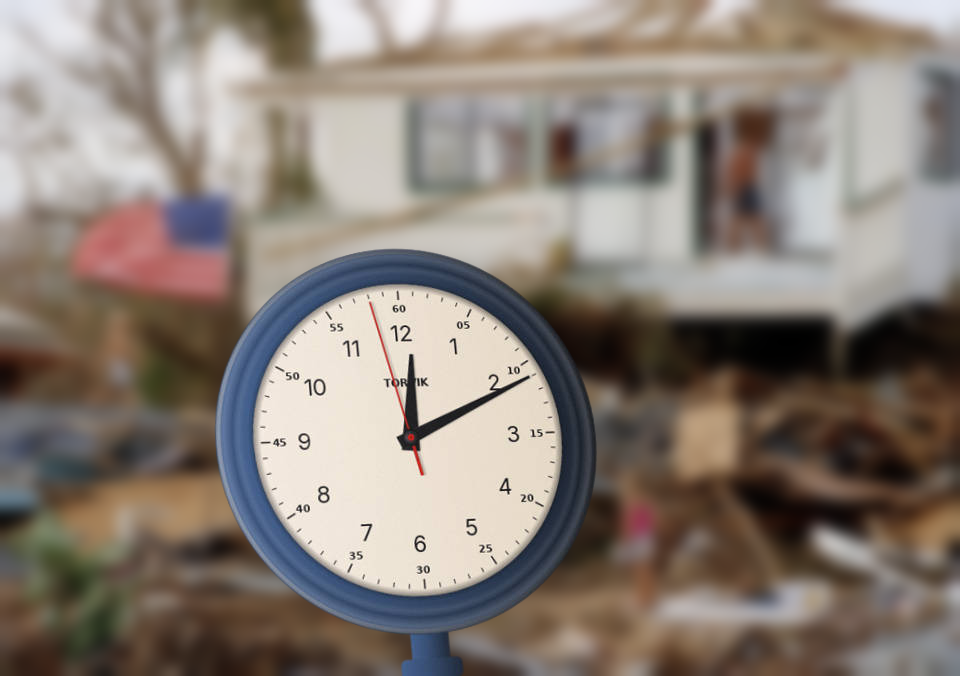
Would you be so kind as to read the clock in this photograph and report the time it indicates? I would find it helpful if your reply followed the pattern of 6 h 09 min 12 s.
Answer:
12 h 10 min 58 s
